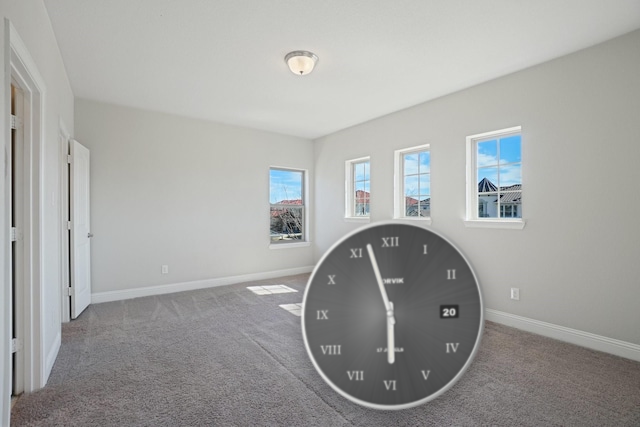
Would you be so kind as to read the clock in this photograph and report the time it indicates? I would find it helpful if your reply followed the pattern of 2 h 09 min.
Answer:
5 h 57 min
